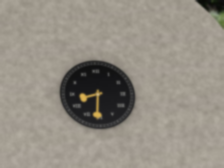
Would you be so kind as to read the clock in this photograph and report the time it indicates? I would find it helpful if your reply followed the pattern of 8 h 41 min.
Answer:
8 h 31 min
